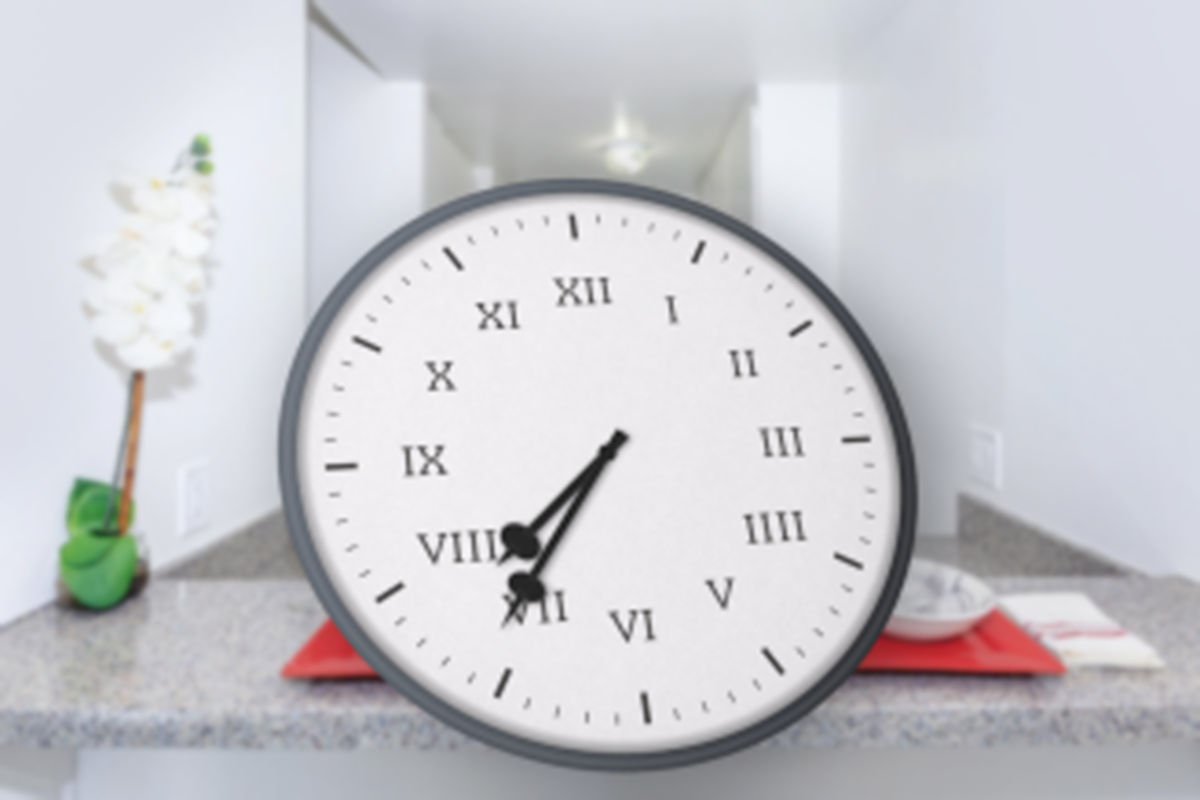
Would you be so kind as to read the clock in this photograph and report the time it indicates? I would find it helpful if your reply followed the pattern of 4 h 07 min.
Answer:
7 h 36 min
